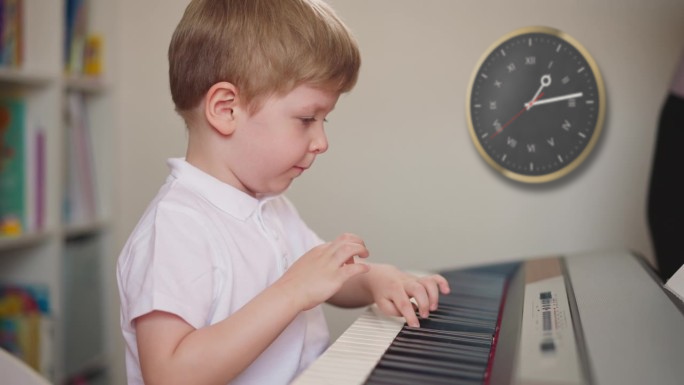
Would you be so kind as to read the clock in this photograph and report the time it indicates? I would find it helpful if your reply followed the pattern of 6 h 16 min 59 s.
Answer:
1 h 13 min 39 s
